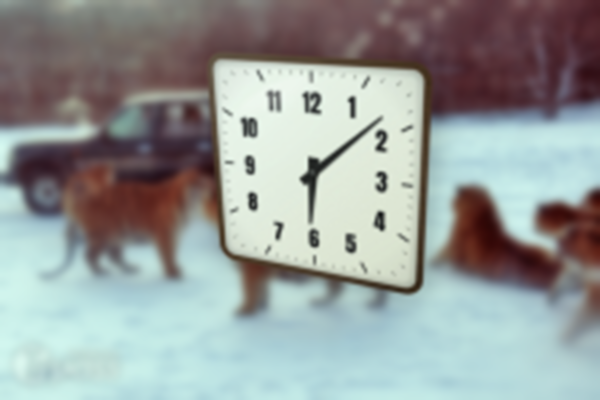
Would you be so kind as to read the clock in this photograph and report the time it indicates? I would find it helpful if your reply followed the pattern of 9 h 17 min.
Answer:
6 h 08 min
